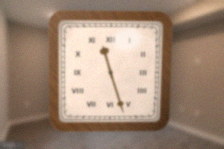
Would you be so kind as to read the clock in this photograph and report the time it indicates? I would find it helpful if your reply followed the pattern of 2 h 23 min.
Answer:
11 h 27 min
